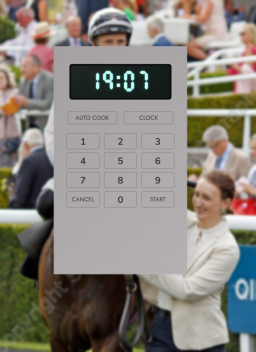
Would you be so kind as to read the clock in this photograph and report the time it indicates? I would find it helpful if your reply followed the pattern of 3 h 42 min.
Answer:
19 h 07 min
